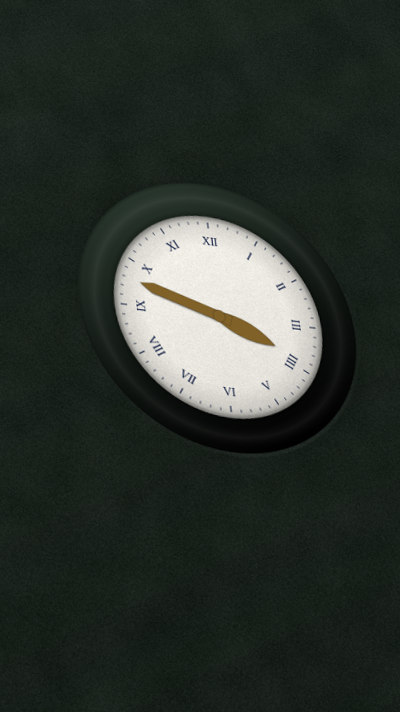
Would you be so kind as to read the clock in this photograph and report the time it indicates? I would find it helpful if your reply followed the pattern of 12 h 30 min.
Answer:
3 h 48 min
